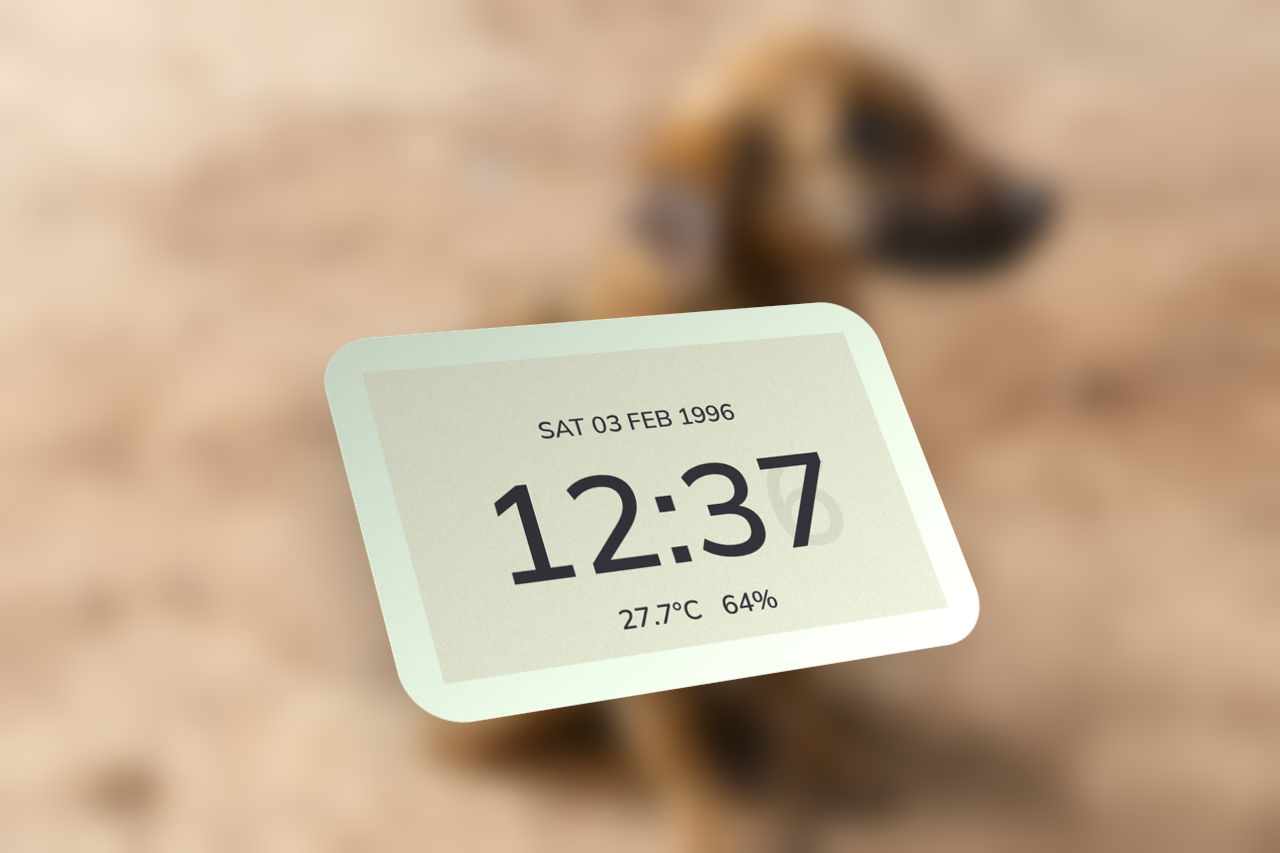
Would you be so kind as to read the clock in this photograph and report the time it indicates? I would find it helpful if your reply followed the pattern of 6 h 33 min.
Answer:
12 h 37 min
